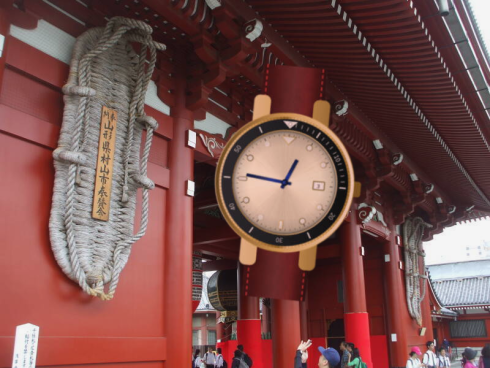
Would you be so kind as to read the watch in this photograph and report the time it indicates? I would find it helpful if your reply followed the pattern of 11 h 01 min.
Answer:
12 h 46 min
